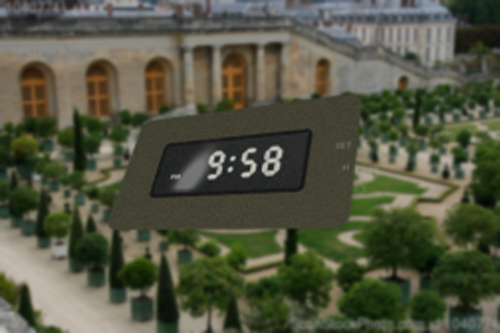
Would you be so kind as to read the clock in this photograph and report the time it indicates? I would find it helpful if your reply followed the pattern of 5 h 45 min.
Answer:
9 h 58 min
